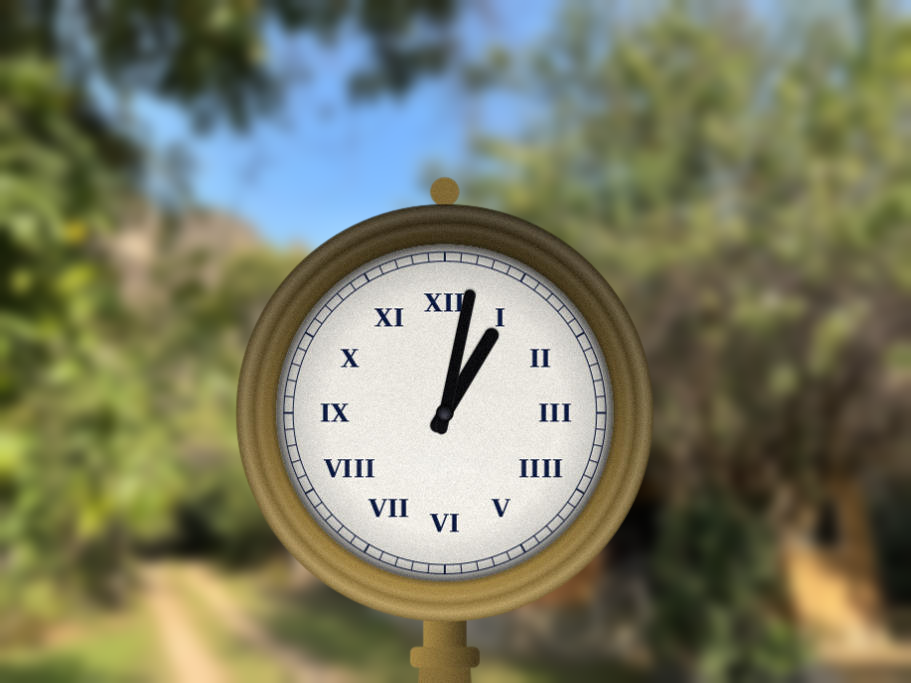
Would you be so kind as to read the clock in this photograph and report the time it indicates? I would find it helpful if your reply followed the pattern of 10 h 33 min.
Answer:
1 h 02 min
